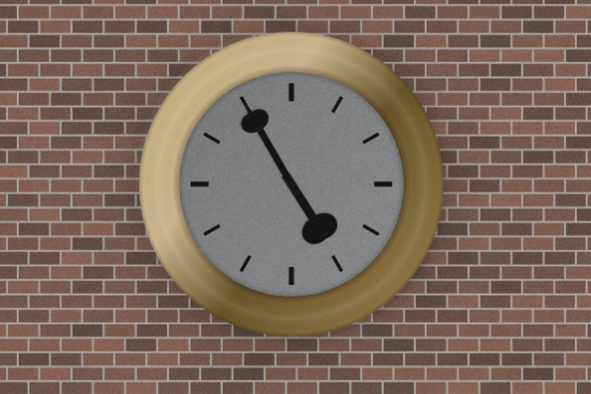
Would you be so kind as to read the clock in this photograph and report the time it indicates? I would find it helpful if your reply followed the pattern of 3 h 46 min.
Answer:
4 h 55 min
